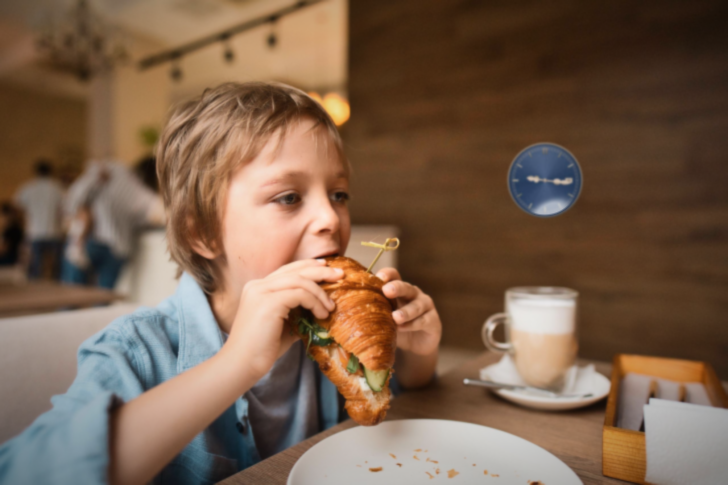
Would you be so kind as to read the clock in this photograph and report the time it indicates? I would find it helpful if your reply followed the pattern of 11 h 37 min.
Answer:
9 h 16 min
